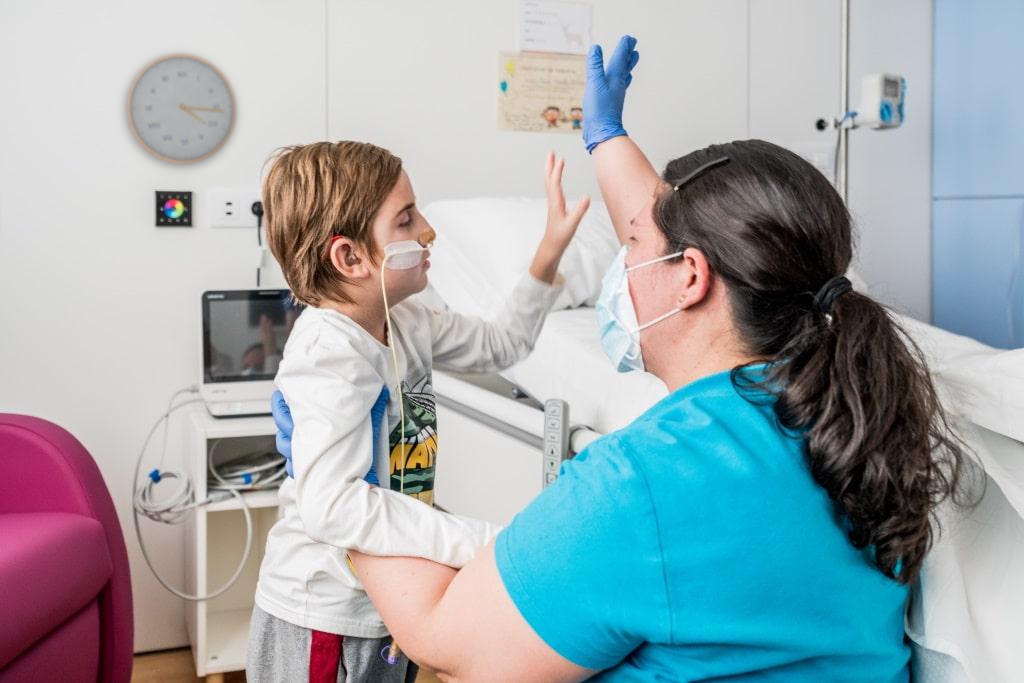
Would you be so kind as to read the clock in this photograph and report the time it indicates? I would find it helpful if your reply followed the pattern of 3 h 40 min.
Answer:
4 h 16 min
